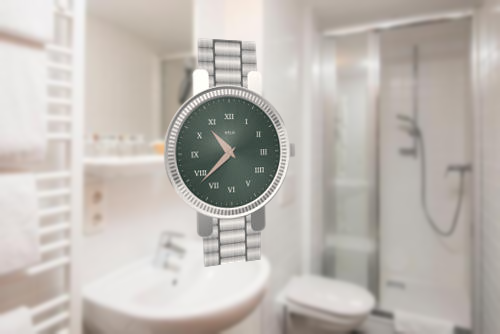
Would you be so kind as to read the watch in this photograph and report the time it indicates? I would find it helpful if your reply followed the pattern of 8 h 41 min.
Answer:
10 h 38 min
